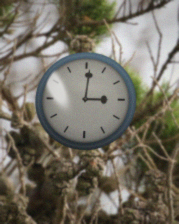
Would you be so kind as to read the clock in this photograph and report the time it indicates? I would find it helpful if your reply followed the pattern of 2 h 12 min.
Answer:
3 h 01 min
